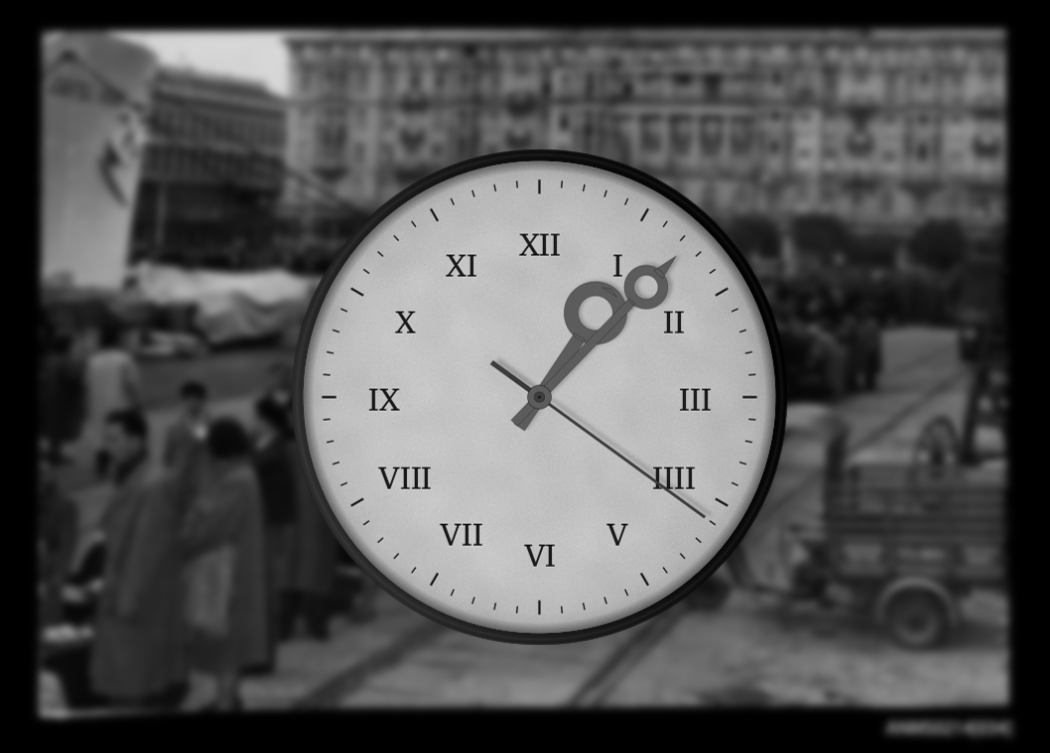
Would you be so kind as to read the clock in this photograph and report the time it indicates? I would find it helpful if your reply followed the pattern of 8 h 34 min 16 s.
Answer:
1 h 07 min 21 s
